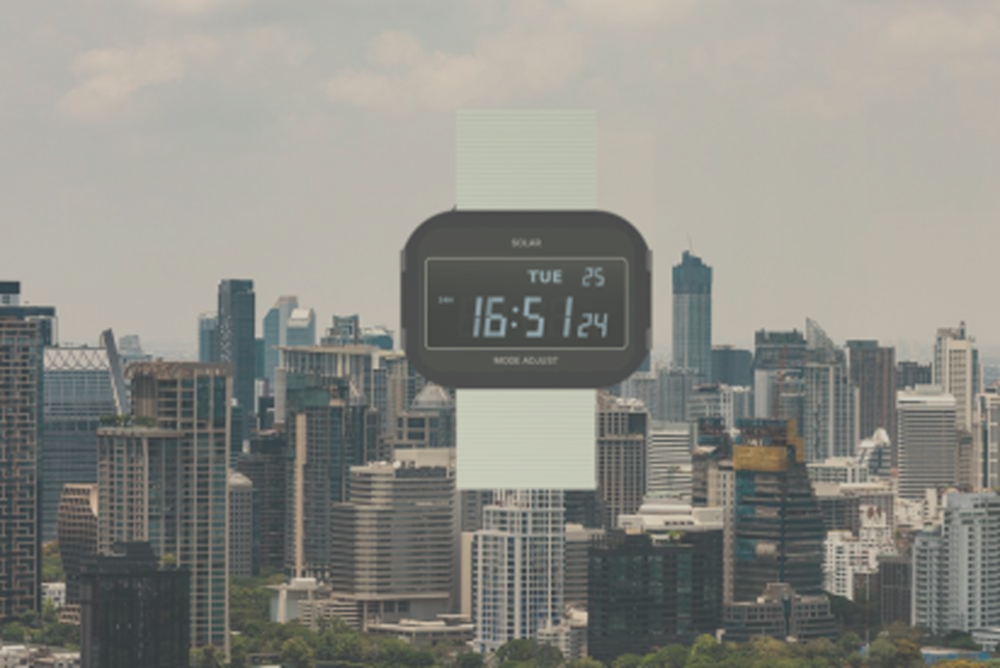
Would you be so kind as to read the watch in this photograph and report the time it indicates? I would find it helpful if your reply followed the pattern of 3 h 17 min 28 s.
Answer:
16 h 51 min 24 s
